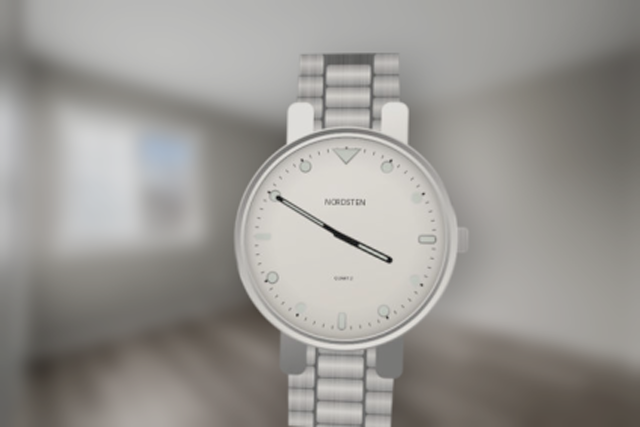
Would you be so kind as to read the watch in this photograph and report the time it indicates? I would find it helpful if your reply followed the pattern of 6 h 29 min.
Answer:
3 h 50 min
